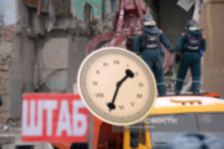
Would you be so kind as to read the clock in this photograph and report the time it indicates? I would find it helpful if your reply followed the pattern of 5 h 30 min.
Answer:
1 h 34 min
